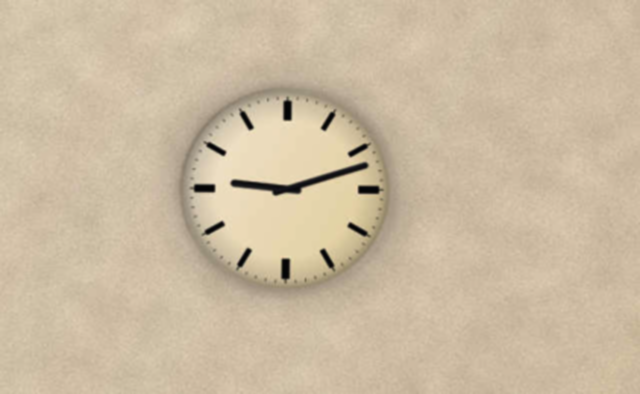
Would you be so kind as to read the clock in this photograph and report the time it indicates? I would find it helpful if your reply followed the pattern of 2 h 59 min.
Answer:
9 h 12 min
